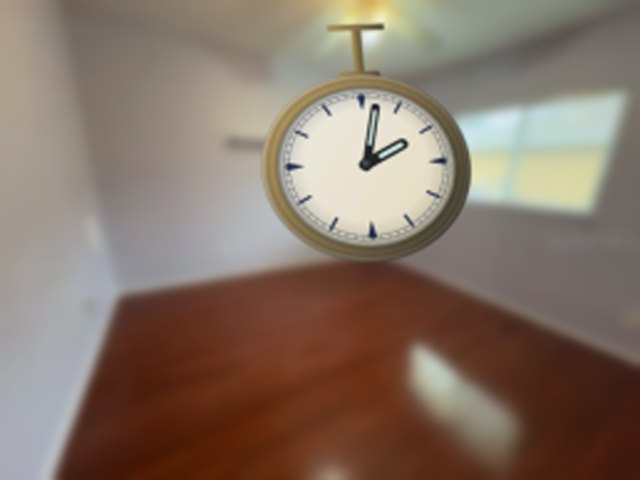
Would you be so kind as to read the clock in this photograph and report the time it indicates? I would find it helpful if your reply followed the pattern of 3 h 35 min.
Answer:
2 h 02 min
